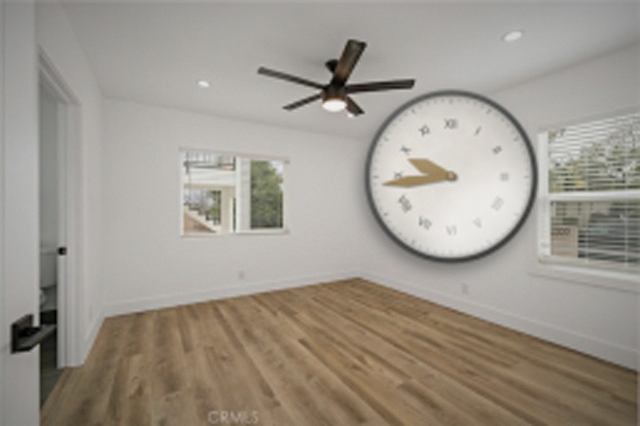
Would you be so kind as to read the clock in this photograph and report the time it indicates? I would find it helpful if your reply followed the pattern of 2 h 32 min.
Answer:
9 h 44 min
